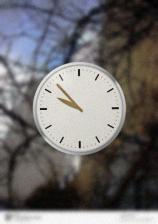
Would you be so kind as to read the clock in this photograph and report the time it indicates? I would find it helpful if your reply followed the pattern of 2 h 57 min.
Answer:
9 h 53 min
